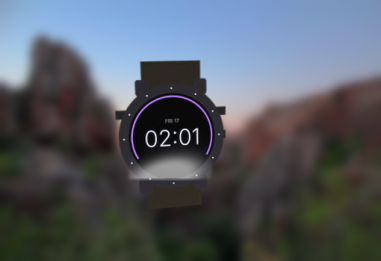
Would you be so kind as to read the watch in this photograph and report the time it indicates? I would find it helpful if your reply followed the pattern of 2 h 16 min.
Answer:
2 h 01 min
